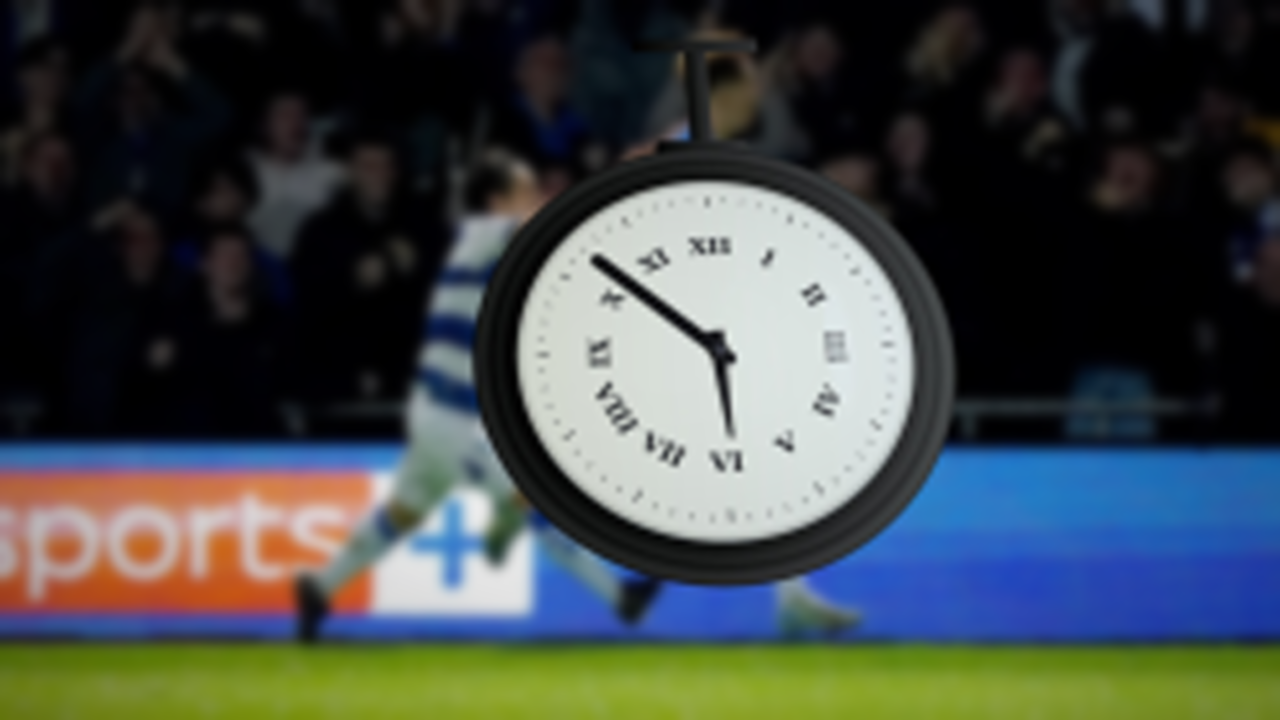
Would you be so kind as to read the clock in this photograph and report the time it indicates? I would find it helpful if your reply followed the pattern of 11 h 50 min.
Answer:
5 h 52 min
